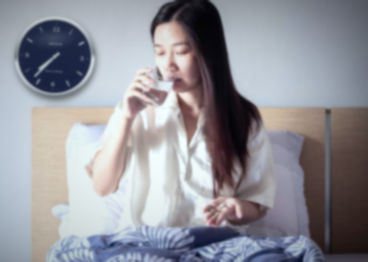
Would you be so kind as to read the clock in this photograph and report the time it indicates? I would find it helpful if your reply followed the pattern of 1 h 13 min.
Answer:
7 h 37 min
